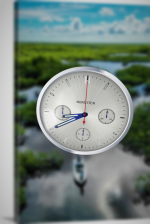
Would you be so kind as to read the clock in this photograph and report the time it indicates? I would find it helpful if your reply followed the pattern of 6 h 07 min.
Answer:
8 h 40 min
